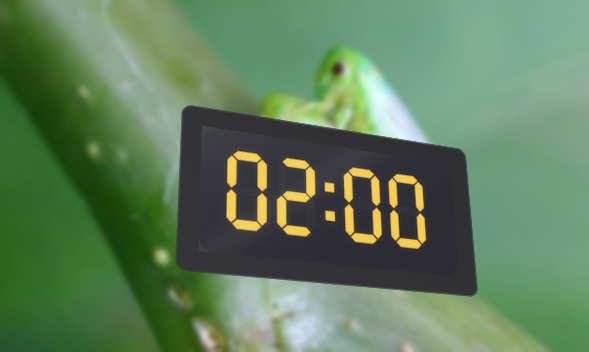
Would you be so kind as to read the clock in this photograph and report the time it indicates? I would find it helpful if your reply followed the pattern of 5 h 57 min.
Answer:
2 h 00 min
